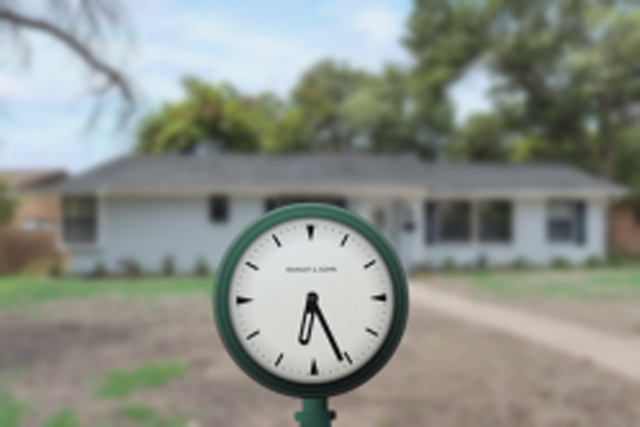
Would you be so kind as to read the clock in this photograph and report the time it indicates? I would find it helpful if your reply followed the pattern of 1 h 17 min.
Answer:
6 h 26 min
